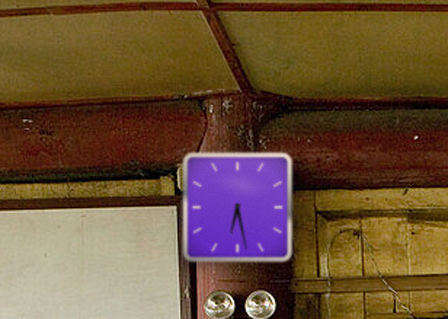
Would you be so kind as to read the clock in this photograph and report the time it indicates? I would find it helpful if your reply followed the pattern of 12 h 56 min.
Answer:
6 h 28 min
